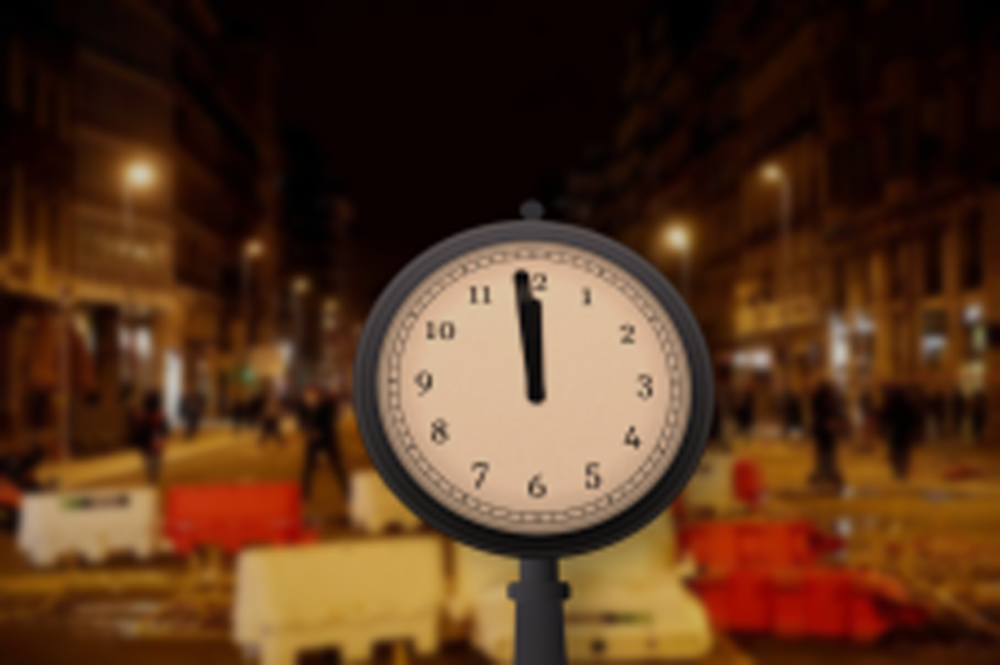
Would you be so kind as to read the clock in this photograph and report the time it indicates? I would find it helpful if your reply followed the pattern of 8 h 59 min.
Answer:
11 h 59 min
